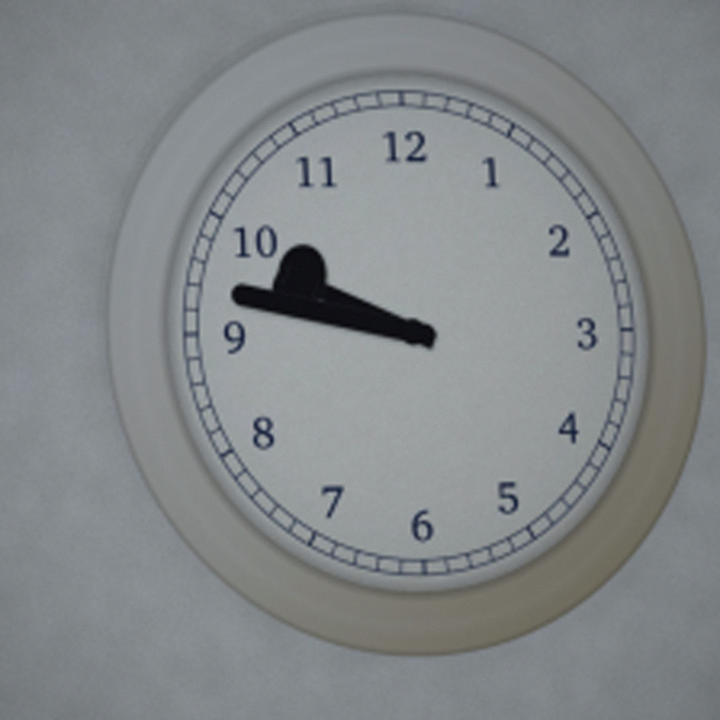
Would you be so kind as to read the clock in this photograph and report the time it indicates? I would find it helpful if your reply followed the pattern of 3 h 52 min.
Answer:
9 h 47 min
